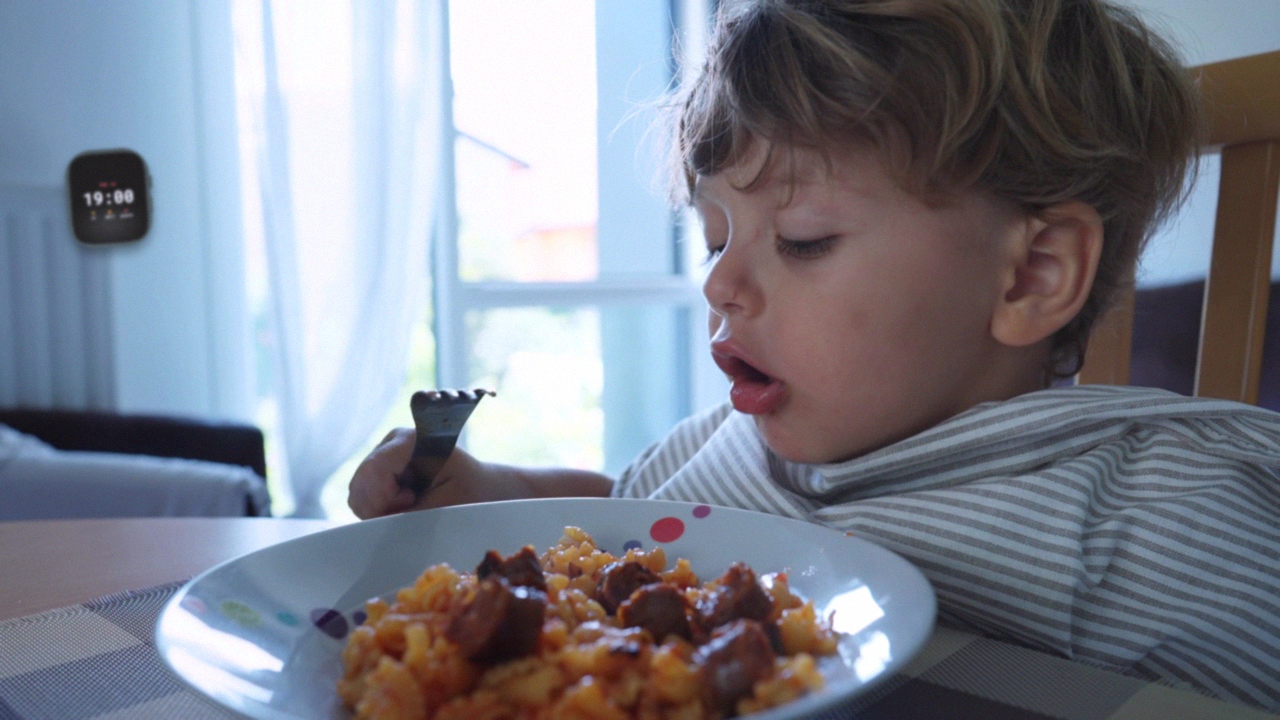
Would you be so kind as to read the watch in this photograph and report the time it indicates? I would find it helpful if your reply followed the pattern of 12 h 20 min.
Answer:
19 h 00 min
